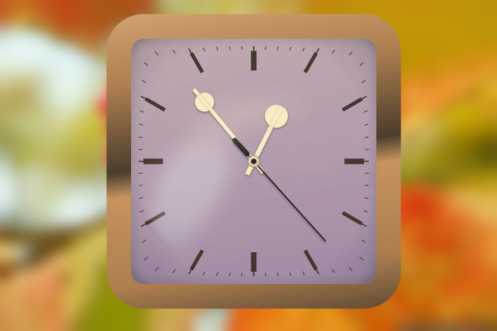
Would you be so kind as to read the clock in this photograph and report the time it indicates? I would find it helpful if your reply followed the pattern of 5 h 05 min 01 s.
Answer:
12 h 53 min 23 s
